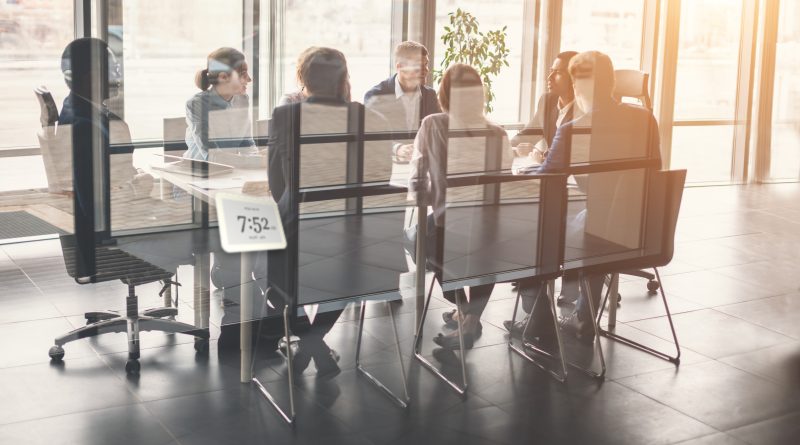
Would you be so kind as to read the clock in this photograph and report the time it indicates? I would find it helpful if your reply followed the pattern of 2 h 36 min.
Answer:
7 h 52 min
